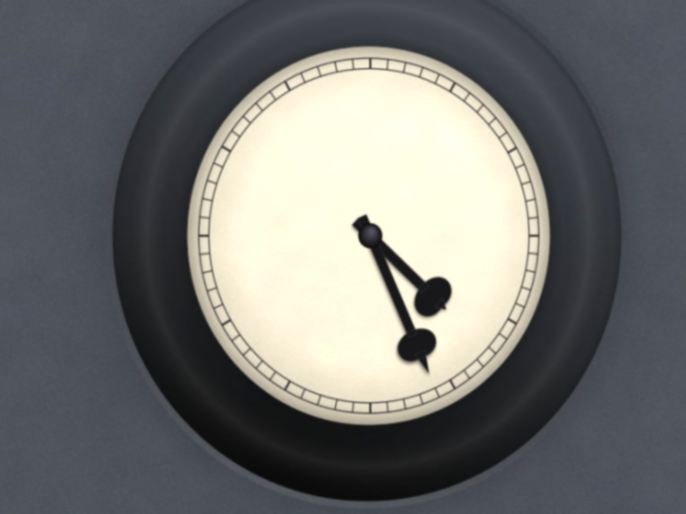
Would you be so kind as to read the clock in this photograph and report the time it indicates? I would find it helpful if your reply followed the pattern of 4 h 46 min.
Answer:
4 h 26 min
